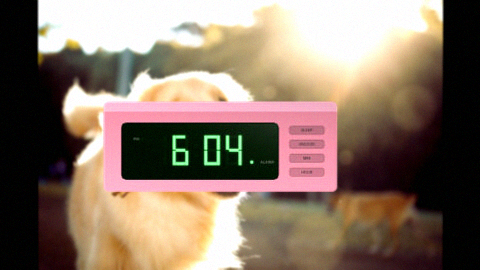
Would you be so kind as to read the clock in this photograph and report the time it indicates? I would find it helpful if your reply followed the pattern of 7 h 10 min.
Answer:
6 h 04 min
